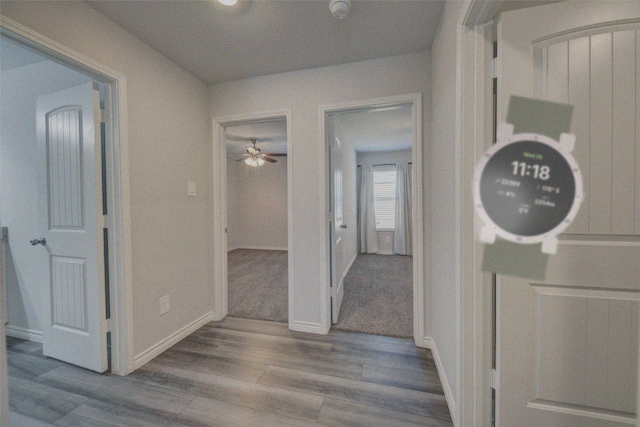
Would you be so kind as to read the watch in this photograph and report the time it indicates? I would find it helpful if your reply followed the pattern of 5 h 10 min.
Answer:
11 h 18 min
